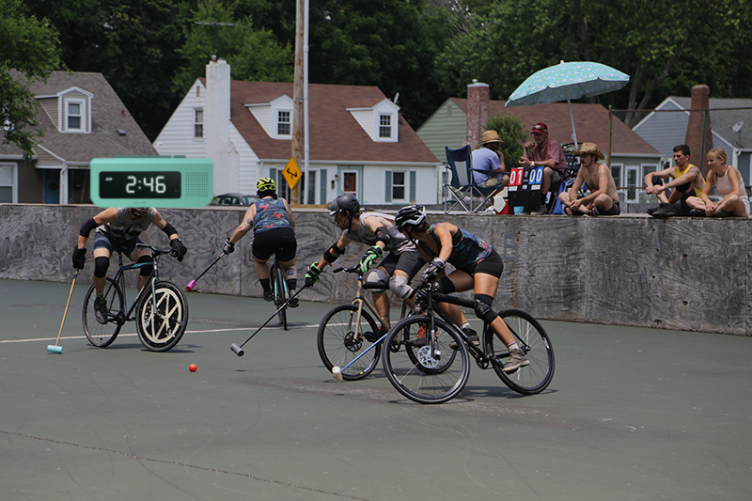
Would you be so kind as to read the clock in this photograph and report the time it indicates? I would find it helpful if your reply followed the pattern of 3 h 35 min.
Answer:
2 h 46 min
